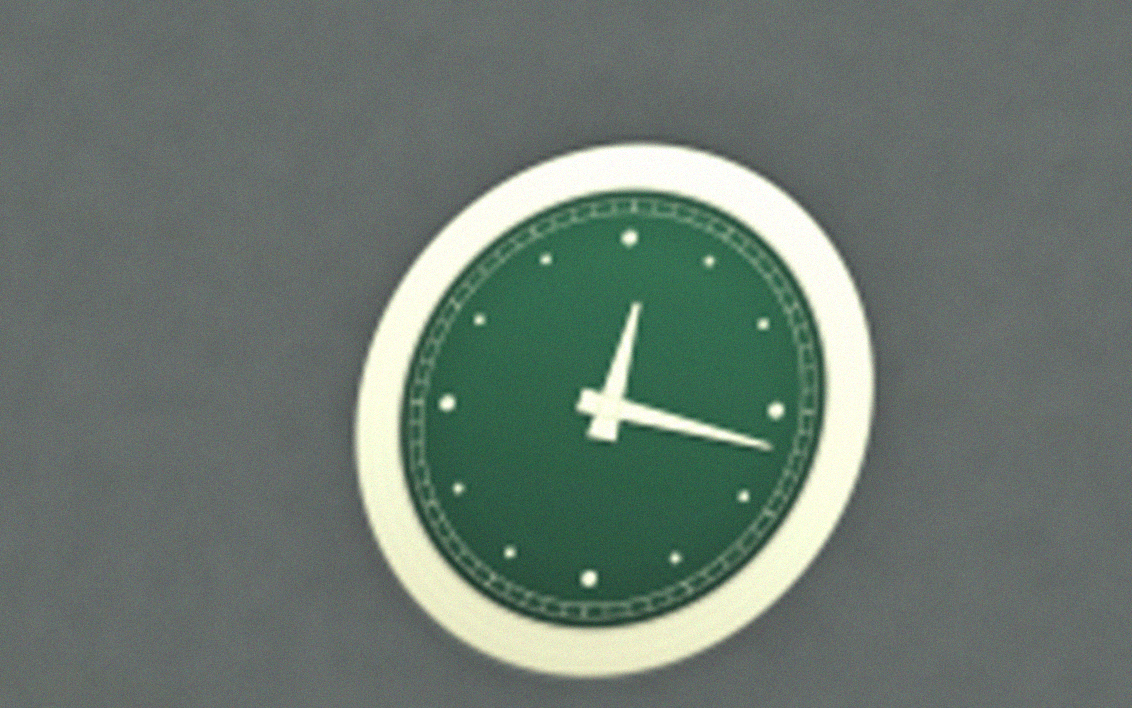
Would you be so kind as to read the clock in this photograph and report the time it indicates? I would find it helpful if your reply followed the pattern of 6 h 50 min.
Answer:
12 h 17 min
